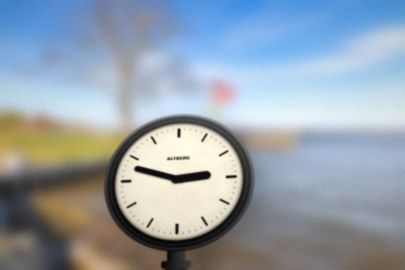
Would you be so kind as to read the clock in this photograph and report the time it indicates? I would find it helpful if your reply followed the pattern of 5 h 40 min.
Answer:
2 h 48 min
